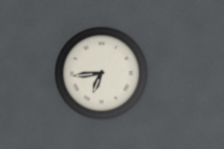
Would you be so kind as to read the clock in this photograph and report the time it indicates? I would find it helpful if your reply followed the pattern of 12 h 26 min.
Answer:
6 h 44 min
